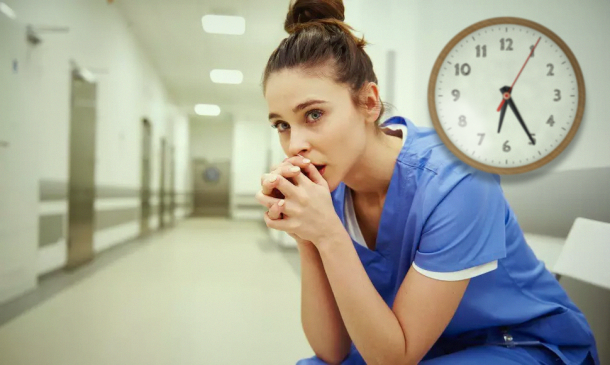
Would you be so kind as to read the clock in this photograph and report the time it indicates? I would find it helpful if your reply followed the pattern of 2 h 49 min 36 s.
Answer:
6 h 25 min 05 s
